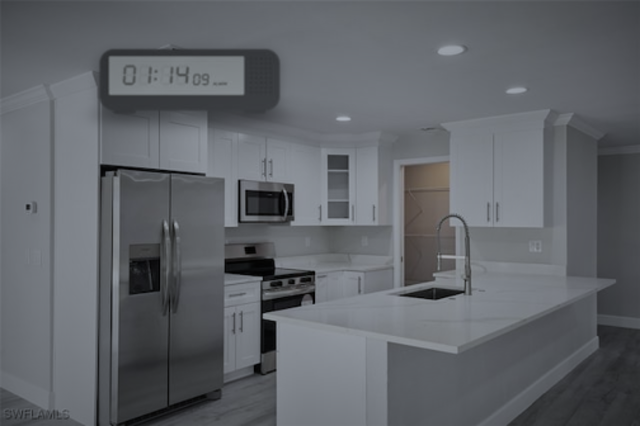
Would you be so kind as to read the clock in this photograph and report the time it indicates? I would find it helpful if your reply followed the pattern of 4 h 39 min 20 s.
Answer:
1 h 14 min 09 s
